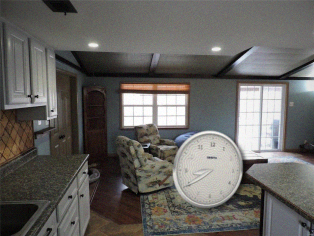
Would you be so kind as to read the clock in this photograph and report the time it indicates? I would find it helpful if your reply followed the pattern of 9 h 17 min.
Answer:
8 h 40 min
